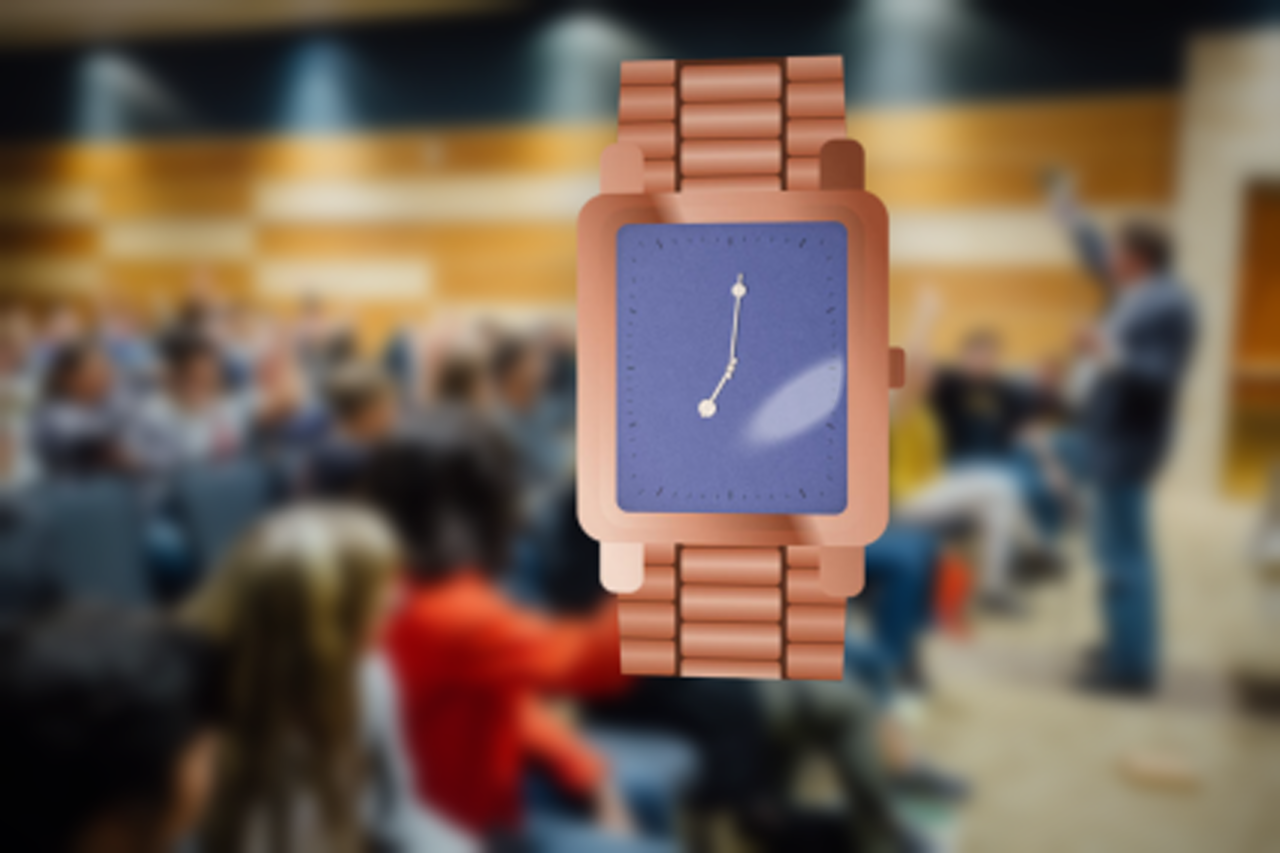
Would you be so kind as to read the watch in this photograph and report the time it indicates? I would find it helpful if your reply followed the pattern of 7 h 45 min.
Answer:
7 h 01 min
